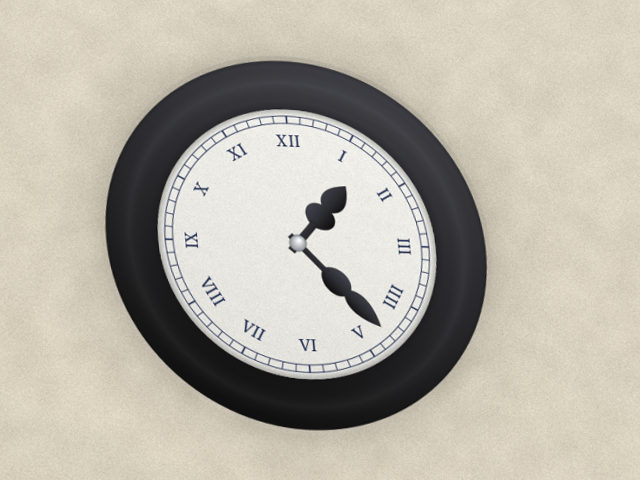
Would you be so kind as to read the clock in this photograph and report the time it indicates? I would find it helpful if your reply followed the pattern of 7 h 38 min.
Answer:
1 h 23 min
